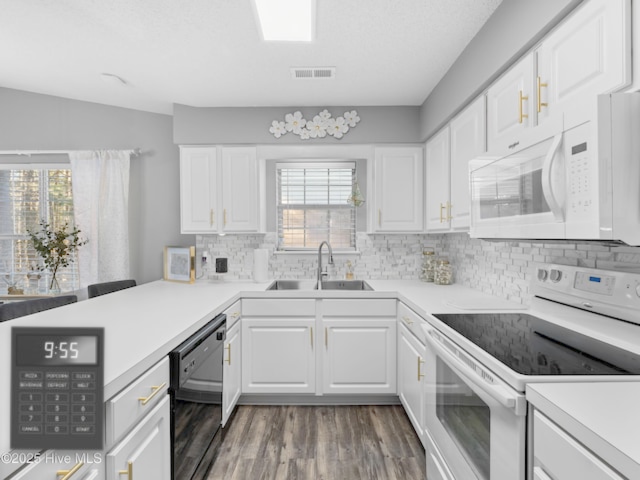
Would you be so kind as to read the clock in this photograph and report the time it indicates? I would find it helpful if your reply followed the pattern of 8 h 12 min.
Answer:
9 h 55 min
